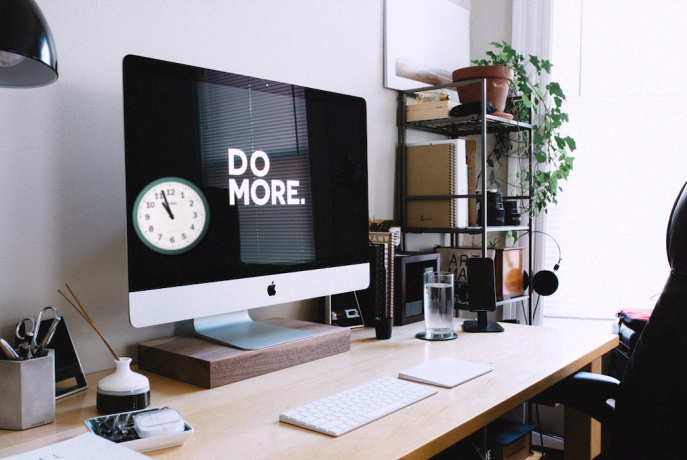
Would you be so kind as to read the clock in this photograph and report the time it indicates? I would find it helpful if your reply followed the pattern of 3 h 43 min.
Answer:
10 h 57 min
